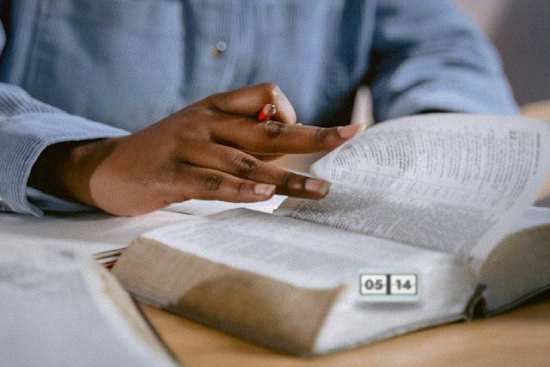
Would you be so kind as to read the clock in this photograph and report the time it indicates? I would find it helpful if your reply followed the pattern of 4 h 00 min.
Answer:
5 h 14 min
